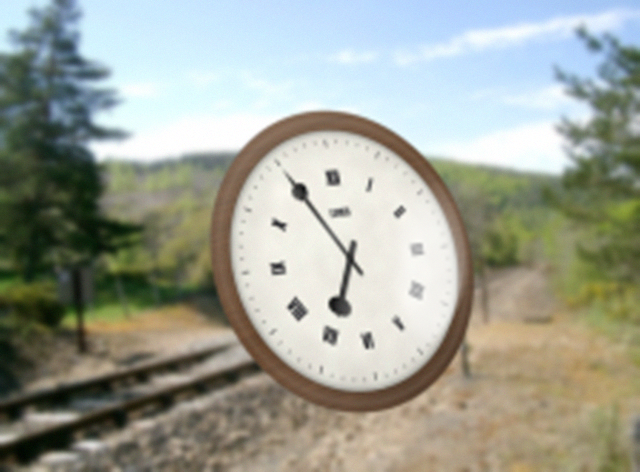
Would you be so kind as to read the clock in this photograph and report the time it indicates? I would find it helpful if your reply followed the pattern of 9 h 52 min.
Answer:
6 h 55 min
